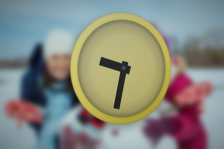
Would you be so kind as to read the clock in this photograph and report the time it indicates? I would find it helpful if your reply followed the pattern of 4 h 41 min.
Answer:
9 h 32 min
